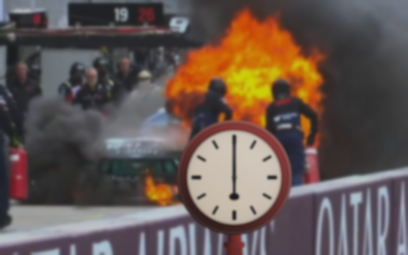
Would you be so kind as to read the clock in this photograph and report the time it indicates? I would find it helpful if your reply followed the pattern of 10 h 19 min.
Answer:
6 h 00 min
